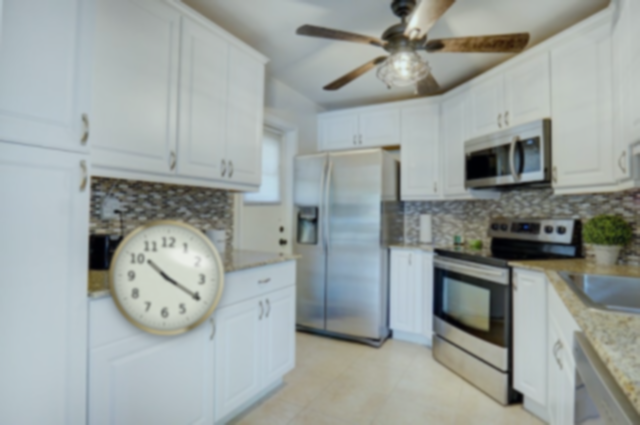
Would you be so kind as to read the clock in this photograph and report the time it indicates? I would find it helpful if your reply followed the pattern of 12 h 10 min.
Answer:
10 h 20 min
